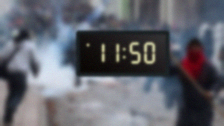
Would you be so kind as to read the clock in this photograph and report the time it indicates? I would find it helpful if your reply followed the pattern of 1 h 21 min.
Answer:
11 h 50 min
